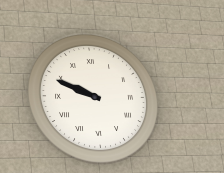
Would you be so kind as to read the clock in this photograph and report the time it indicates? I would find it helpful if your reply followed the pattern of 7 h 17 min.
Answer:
9 h 49 min
